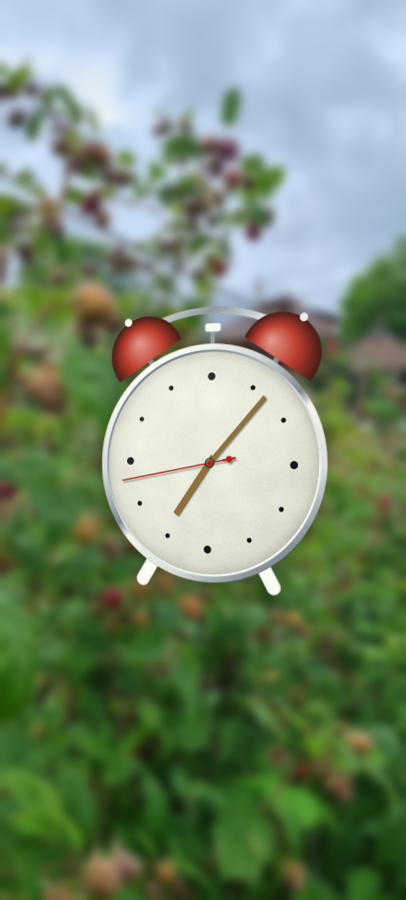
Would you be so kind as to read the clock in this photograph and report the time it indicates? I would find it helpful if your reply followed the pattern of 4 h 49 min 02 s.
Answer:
7 h 06 min 43 s
